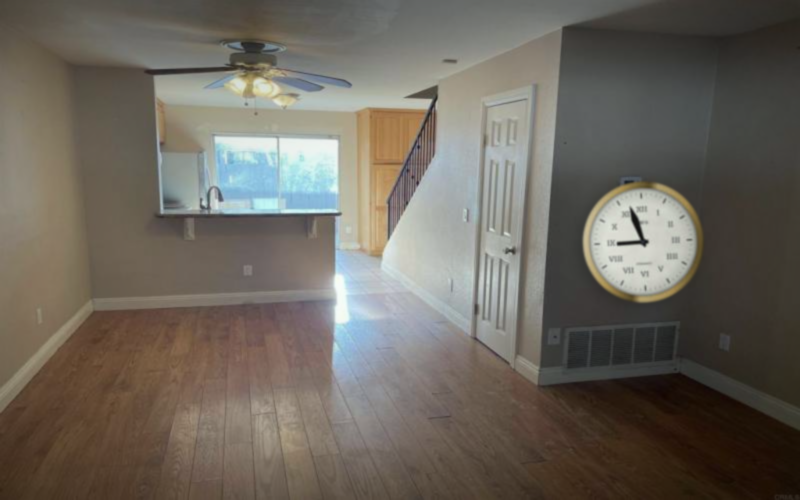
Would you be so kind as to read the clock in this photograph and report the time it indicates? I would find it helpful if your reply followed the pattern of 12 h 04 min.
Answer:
8 h 57 min
